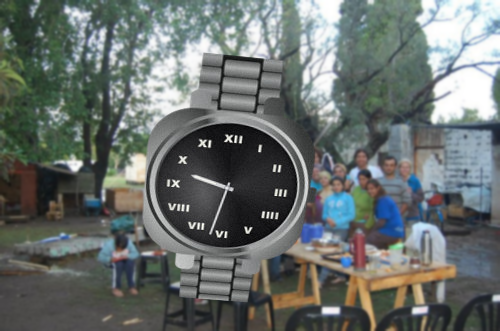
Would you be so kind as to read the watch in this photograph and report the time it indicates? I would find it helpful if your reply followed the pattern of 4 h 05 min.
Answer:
9 h 32 min
